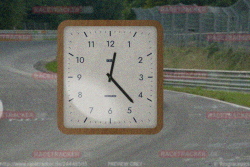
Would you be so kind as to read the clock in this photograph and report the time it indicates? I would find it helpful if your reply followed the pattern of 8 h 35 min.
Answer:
12 h 23 min
